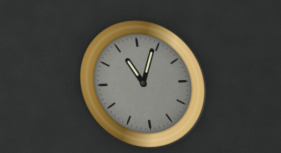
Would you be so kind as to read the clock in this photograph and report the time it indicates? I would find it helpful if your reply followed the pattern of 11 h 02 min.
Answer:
11 h 04 min
